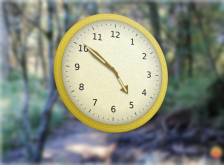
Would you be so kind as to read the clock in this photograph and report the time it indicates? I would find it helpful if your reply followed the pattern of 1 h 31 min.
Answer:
4 h 51 min
